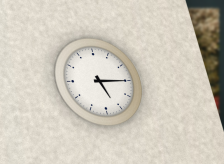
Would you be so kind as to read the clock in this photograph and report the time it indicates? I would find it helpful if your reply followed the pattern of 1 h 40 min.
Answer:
5 h 15 min
